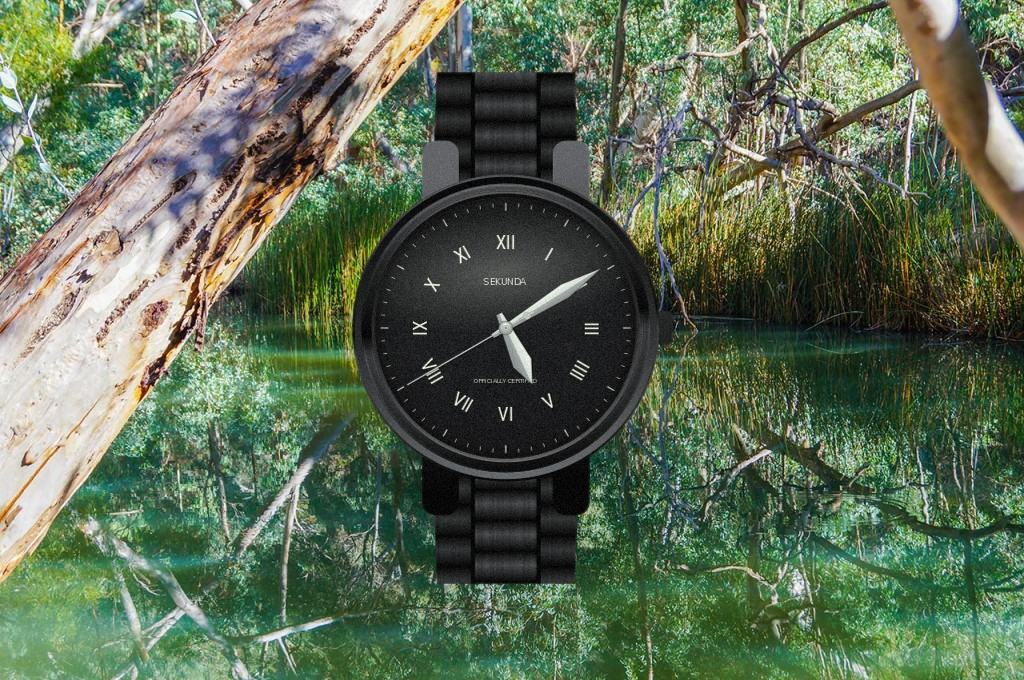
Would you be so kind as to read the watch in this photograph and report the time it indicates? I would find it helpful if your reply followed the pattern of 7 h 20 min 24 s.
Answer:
5 h 09 min 40 s
